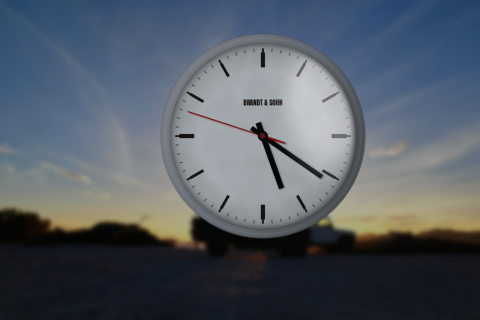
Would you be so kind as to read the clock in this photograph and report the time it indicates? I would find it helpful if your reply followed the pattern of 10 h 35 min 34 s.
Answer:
5 h 20 min 48 s
